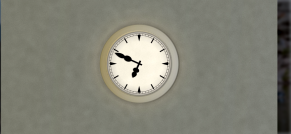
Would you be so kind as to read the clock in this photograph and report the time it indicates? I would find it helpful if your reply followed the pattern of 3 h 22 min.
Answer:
6 h 49 min
